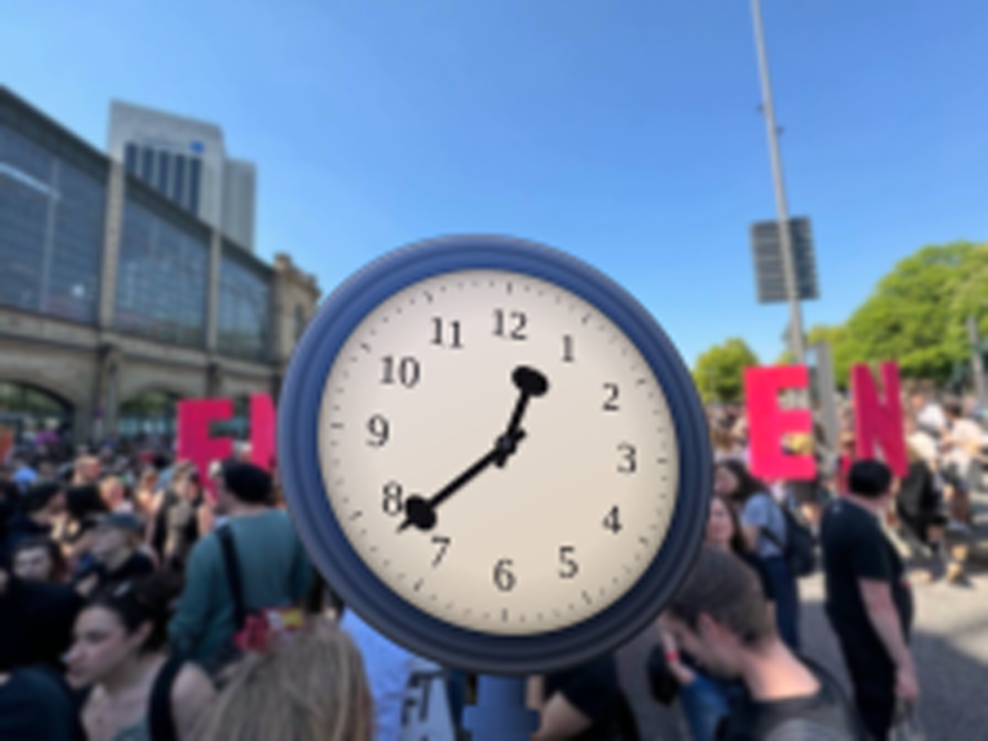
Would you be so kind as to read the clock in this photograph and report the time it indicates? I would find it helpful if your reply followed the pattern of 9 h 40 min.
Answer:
12 h 38 min
